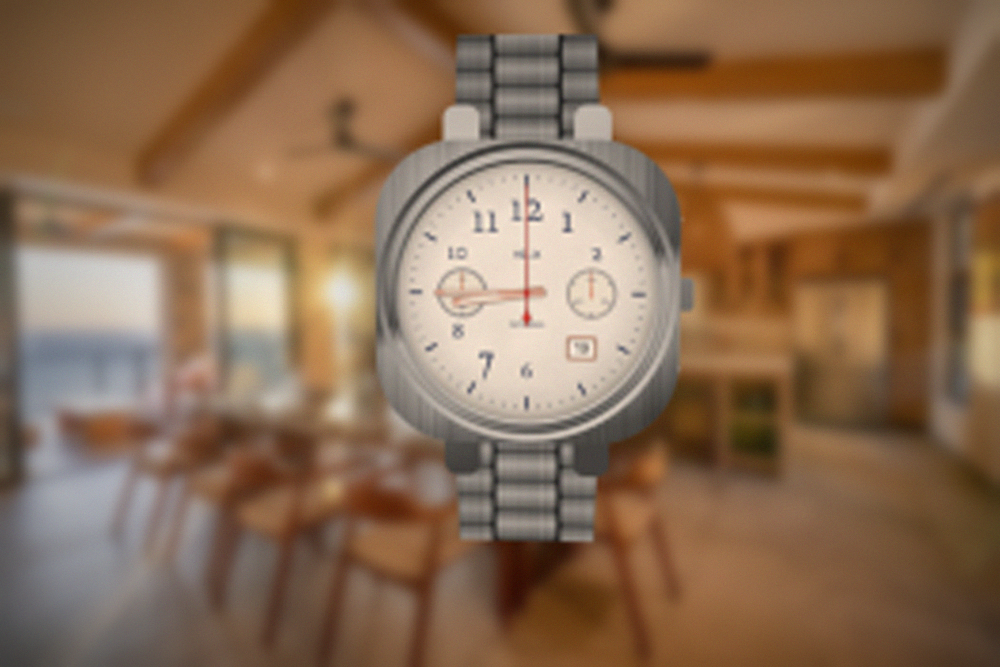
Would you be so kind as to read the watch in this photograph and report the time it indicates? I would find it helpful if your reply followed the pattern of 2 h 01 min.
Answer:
8 h 45 min
